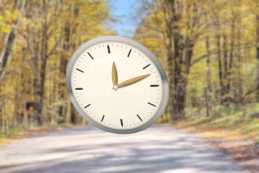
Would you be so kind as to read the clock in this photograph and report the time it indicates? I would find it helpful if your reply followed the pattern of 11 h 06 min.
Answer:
12 h 12 min
